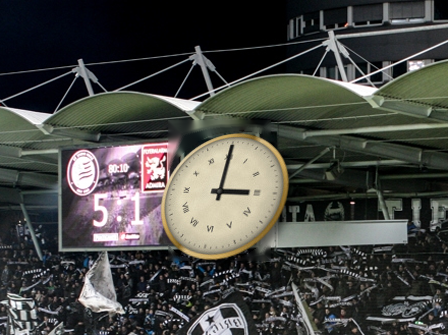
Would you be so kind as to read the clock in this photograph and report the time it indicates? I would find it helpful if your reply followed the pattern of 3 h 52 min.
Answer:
3 h 00 min
